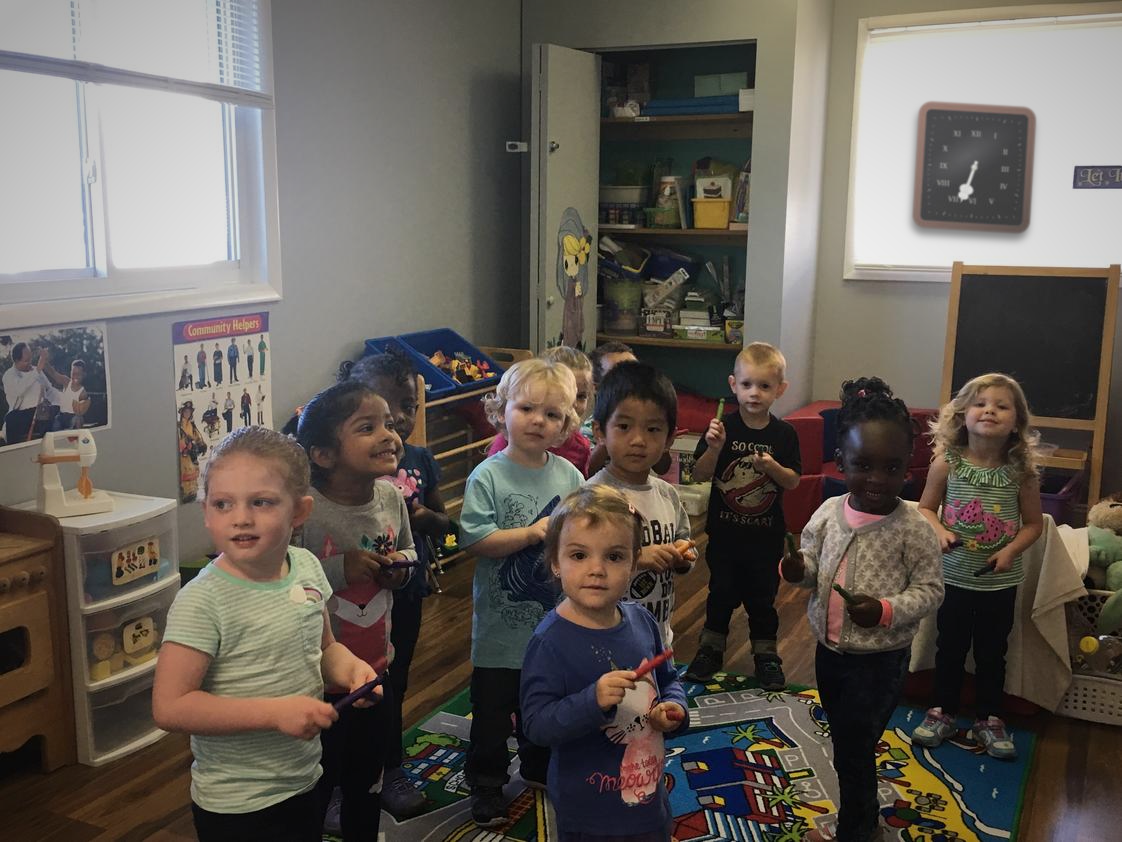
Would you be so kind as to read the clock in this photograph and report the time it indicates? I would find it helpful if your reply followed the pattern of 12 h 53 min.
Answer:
6 h 33 min
